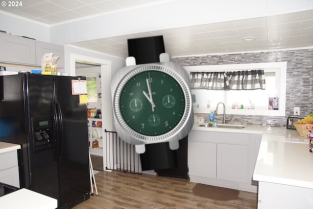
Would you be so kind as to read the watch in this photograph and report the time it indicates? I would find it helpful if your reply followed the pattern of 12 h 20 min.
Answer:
10 h 59 min
